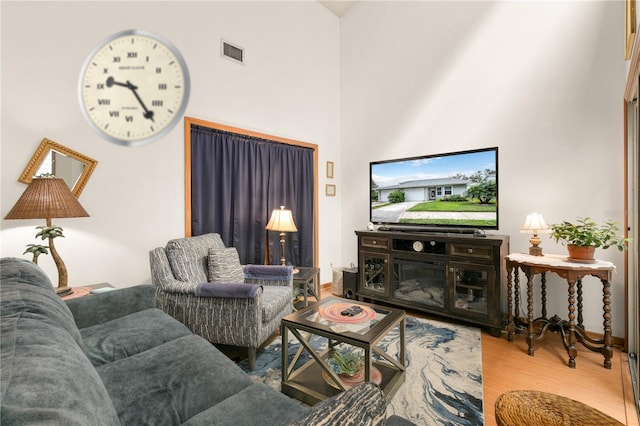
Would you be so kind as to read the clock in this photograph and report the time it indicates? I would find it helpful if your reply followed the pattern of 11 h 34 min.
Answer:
9 h 24 min
